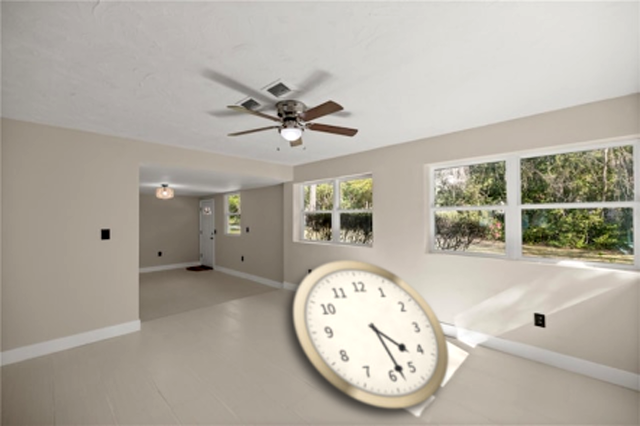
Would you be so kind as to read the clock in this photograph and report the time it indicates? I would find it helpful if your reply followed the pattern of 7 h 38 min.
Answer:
4 h 28 min
